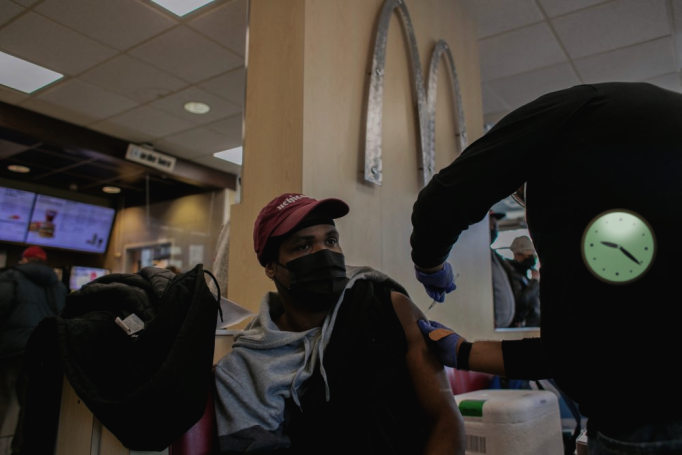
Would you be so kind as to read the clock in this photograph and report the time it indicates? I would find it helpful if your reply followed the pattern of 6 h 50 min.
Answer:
9 h 21 min
